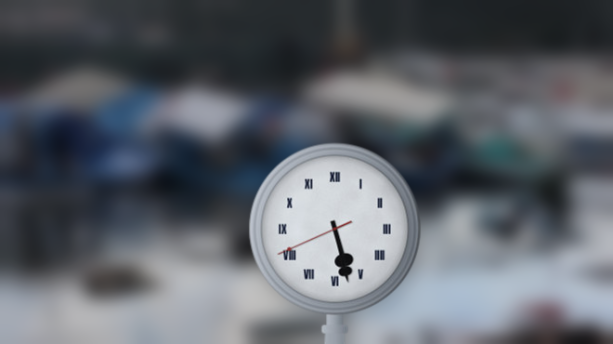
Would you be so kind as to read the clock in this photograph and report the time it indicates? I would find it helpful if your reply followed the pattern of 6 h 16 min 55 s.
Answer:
5 h 27 min 41 s
